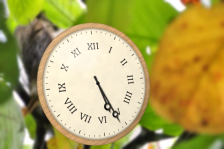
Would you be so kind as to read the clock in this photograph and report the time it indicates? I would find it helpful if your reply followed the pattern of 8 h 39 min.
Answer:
5 h 26 min
